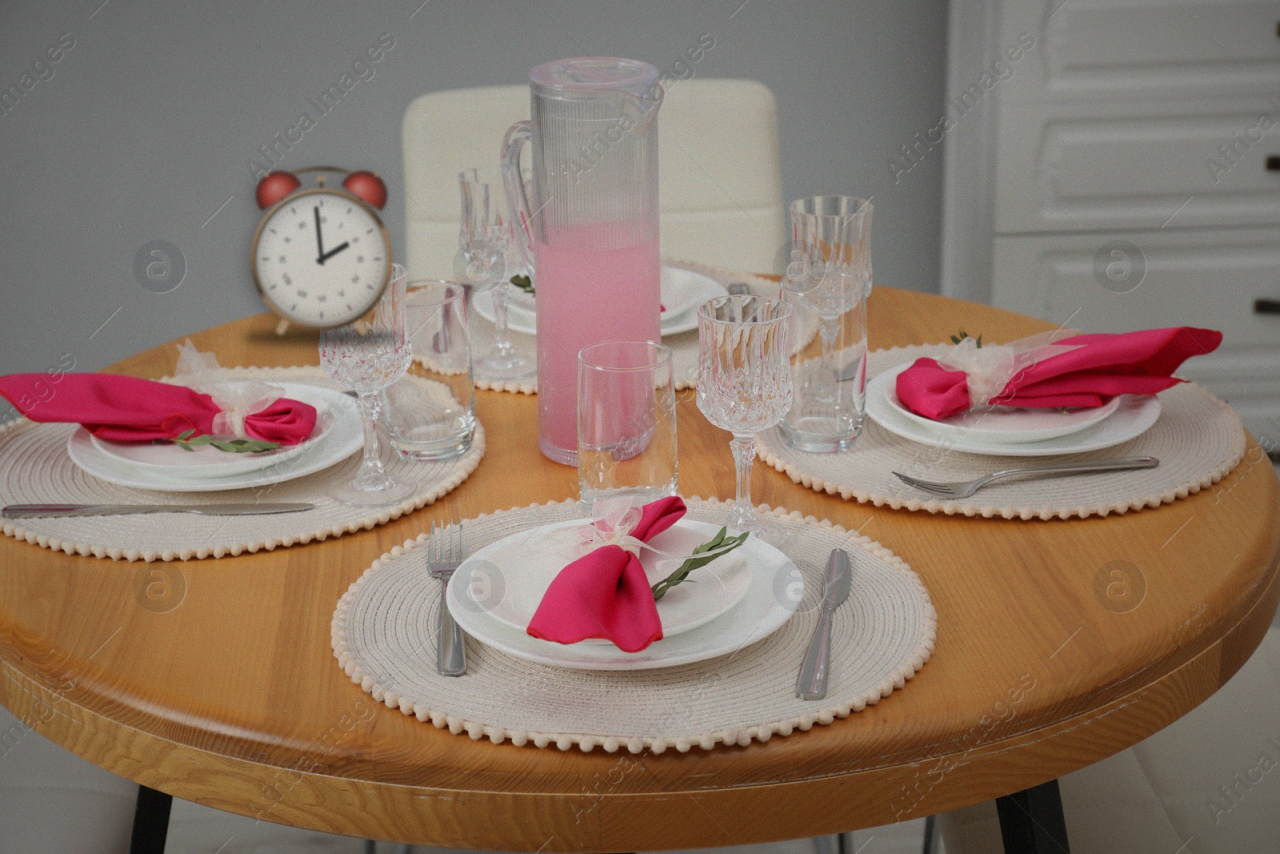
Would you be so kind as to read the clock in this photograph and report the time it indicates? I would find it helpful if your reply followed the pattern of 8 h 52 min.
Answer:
1 h 59 min
